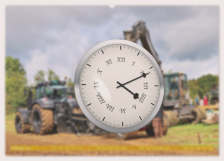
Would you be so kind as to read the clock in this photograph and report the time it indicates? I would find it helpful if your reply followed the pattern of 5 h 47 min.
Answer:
4 h 11 min
